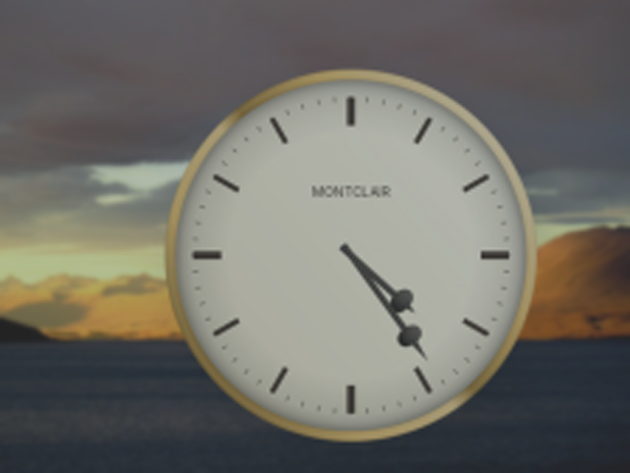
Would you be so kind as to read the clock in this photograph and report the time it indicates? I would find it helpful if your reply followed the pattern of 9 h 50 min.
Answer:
4 h 24 min
